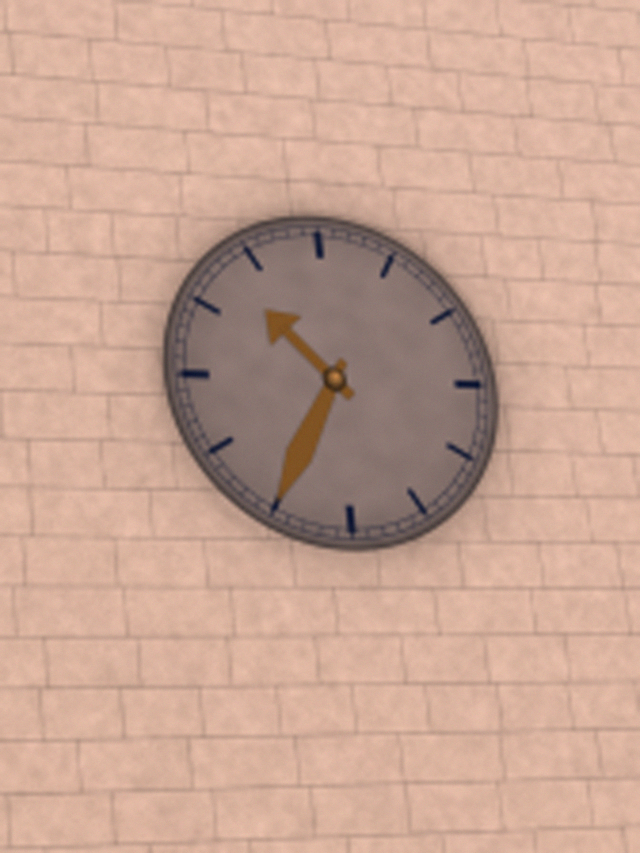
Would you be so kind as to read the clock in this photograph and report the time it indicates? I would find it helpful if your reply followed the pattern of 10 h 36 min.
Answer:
10 h 35 min
